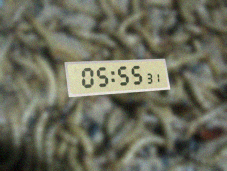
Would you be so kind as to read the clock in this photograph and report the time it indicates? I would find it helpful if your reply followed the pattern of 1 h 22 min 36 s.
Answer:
5 h 55 min 31 s
